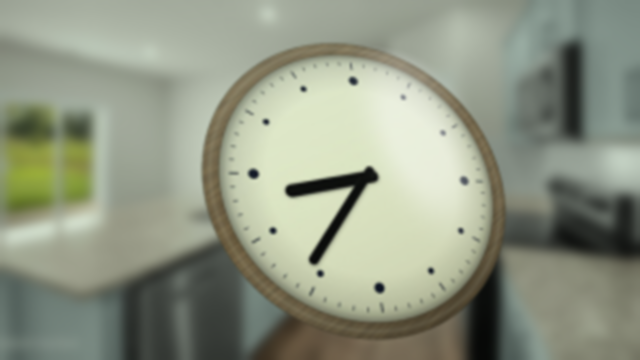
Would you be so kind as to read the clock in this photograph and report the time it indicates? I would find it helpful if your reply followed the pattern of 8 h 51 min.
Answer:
8 h 36 min
